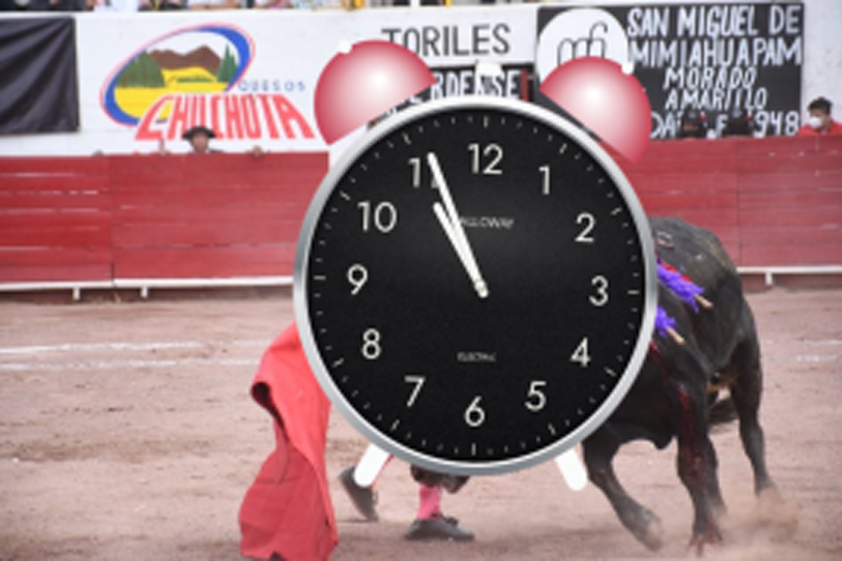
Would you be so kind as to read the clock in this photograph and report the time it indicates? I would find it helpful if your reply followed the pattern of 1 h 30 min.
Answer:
10 h 56 min
